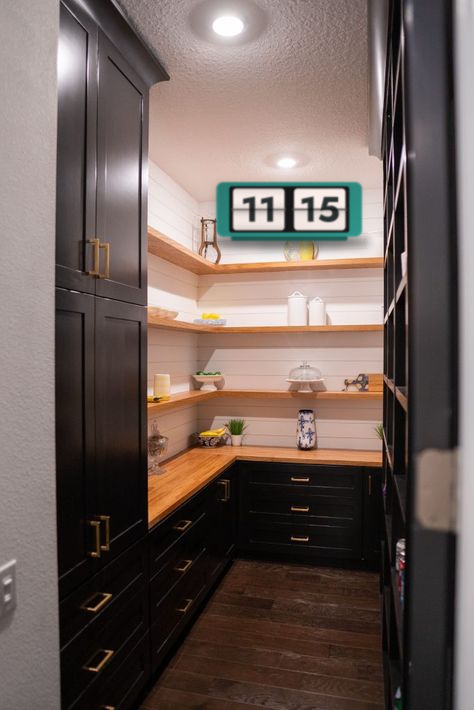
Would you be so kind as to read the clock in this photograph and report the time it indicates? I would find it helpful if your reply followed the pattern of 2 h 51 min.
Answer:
11 h 15 min
